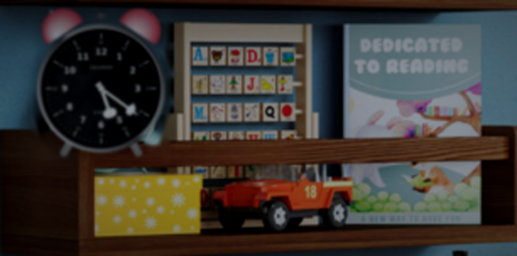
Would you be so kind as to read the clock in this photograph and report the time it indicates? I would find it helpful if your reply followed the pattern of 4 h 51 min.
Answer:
5 h 21 min
